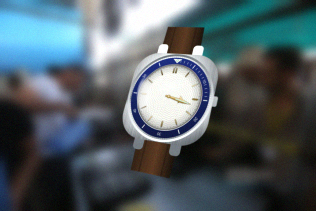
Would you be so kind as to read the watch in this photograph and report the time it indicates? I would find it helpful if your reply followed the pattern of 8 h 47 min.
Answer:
3 h 17 min
